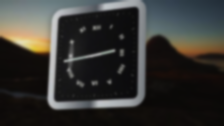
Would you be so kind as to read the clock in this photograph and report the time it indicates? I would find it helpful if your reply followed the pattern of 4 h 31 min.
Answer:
2 h 44 min
